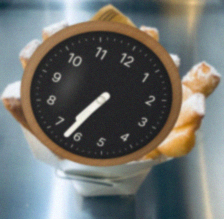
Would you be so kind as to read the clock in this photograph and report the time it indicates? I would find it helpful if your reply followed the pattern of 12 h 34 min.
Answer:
6 h 32 min
